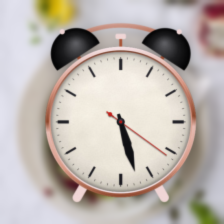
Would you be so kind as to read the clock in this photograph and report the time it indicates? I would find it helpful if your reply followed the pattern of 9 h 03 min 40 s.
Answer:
5 h 27 min 21 s
